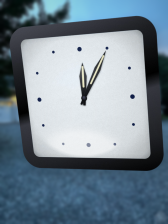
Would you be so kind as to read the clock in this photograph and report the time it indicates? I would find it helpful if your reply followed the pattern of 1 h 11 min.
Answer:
12 h 05 min
